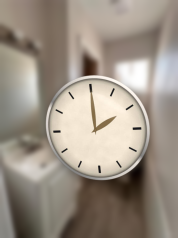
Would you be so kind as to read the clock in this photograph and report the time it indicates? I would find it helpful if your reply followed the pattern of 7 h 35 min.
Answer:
2 h 00 min
